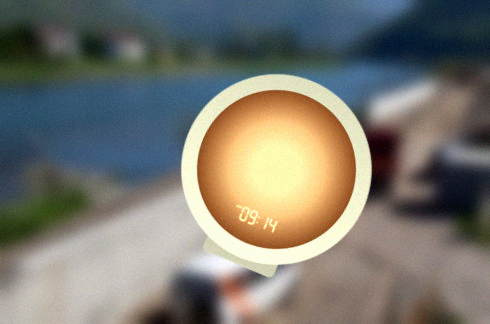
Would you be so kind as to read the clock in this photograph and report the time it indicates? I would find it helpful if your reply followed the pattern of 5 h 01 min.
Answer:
9 h 14 min
